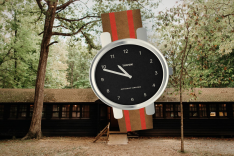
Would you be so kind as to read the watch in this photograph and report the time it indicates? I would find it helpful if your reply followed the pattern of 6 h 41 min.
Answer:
10 h 49 min
